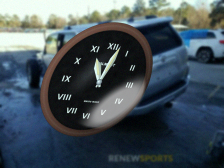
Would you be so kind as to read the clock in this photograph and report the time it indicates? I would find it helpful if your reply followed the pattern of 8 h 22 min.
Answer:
11 h 02 min
